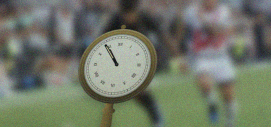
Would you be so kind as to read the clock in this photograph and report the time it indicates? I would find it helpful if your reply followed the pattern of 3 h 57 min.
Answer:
10 h 54 min
